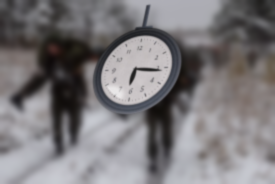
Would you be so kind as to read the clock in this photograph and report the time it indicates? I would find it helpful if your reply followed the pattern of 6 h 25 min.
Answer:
6 h 16 min
